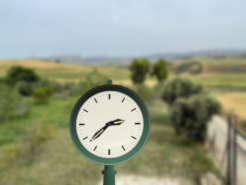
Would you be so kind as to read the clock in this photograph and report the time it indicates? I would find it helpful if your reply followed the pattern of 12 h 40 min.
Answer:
2 h 38 min
